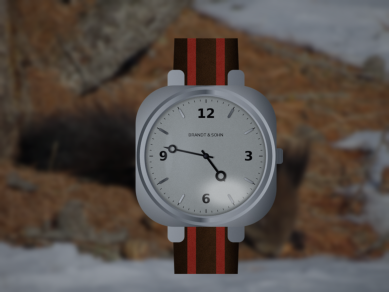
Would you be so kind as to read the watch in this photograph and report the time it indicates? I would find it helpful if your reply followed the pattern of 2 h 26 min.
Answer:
4 h 47 min
